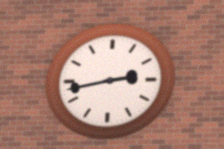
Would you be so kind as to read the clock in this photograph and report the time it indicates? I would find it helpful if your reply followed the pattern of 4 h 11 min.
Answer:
2 h 43 min
